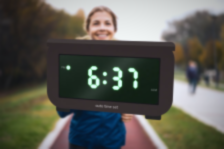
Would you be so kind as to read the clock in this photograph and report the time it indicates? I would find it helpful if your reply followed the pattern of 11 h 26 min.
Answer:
6 h 37 min
